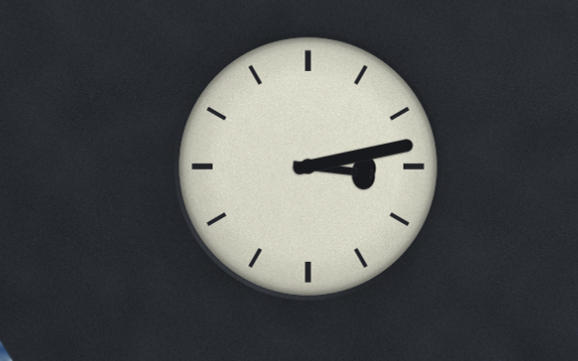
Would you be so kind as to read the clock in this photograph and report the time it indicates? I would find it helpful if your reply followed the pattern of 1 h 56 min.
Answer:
3 h 13 min
